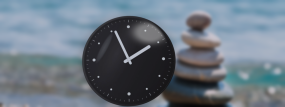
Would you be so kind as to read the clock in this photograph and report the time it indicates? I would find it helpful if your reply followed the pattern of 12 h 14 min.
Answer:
1 h 56 min
